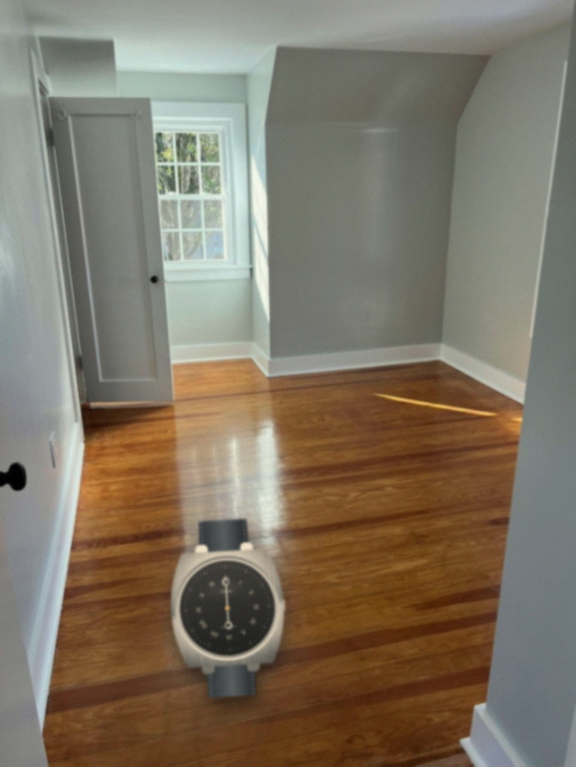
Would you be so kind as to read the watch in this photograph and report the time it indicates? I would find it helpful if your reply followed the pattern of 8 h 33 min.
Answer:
6 h 00 min
